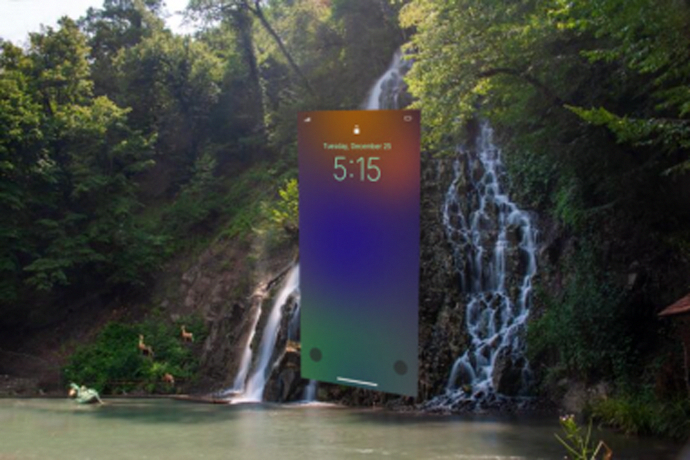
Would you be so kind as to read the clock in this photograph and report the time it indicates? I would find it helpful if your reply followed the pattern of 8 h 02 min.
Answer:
5 h 15 min
